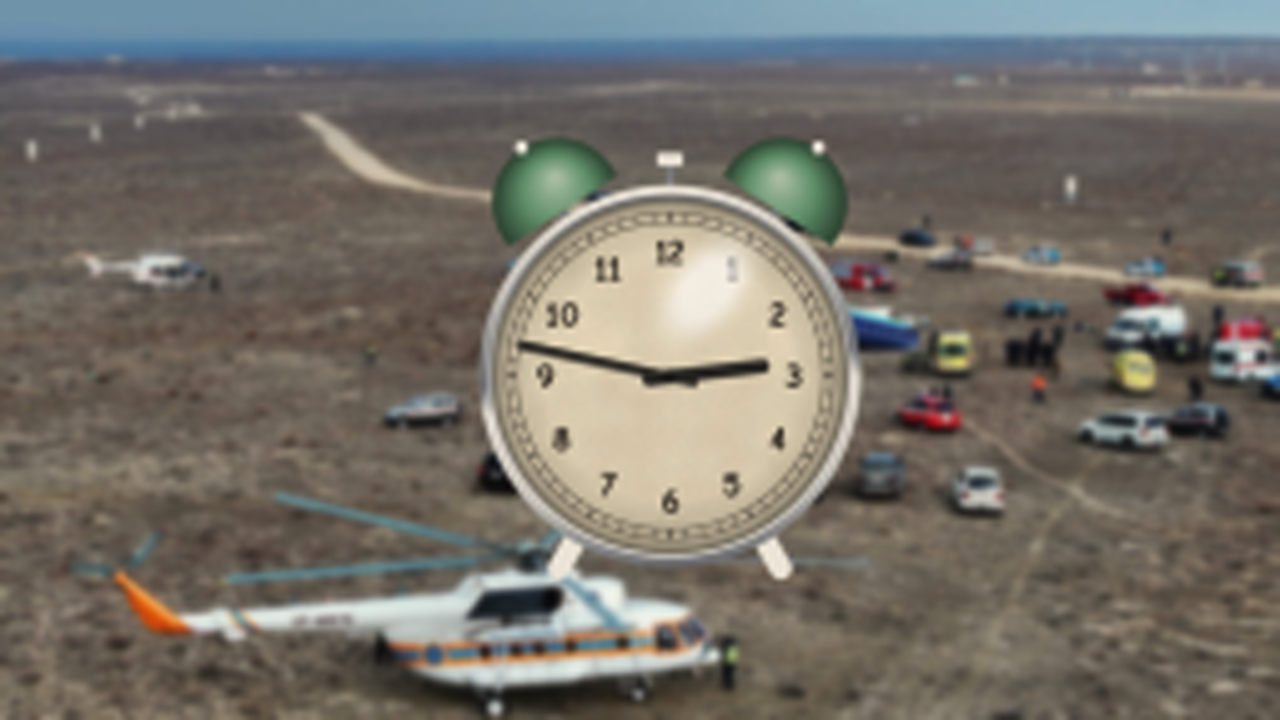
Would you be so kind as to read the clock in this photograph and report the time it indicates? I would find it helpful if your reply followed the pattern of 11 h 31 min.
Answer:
2 h 47 min
